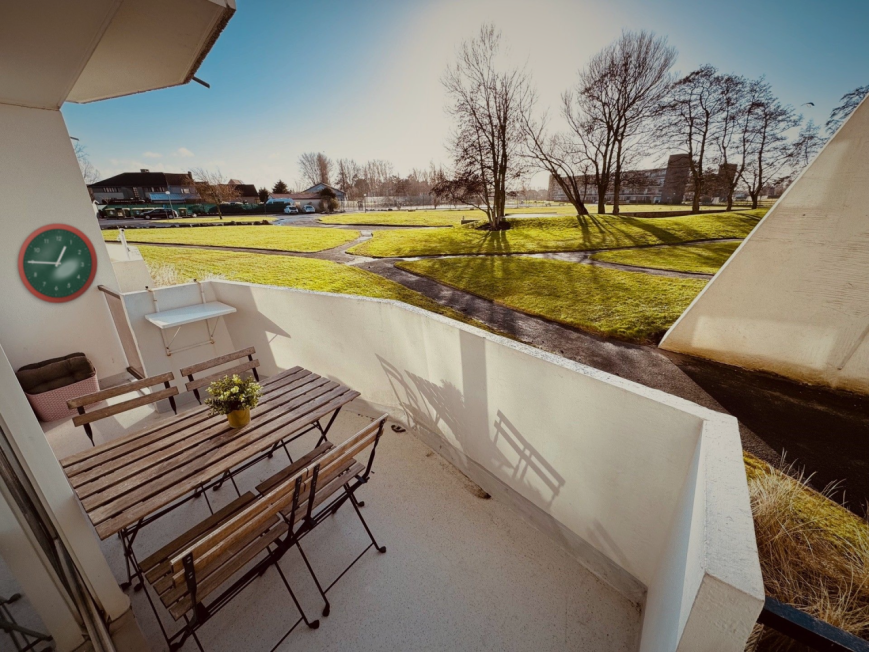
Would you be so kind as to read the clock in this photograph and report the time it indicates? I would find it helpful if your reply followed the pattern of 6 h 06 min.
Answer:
12 h 45 min
